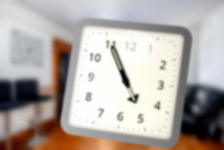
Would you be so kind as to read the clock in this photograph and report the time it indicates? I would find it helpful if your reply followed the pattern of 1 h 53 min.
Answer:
4 h 55 min
